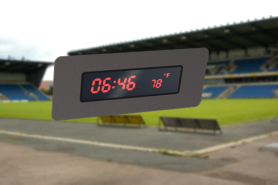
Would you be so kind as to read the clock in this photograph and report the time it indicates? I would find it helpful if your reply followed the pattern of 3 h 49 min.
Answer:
6 h 46 min
